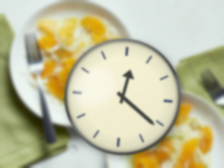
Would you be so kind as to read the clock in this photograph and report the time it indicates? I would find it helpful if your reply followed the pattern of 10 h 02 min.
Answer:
12 h 21 min
